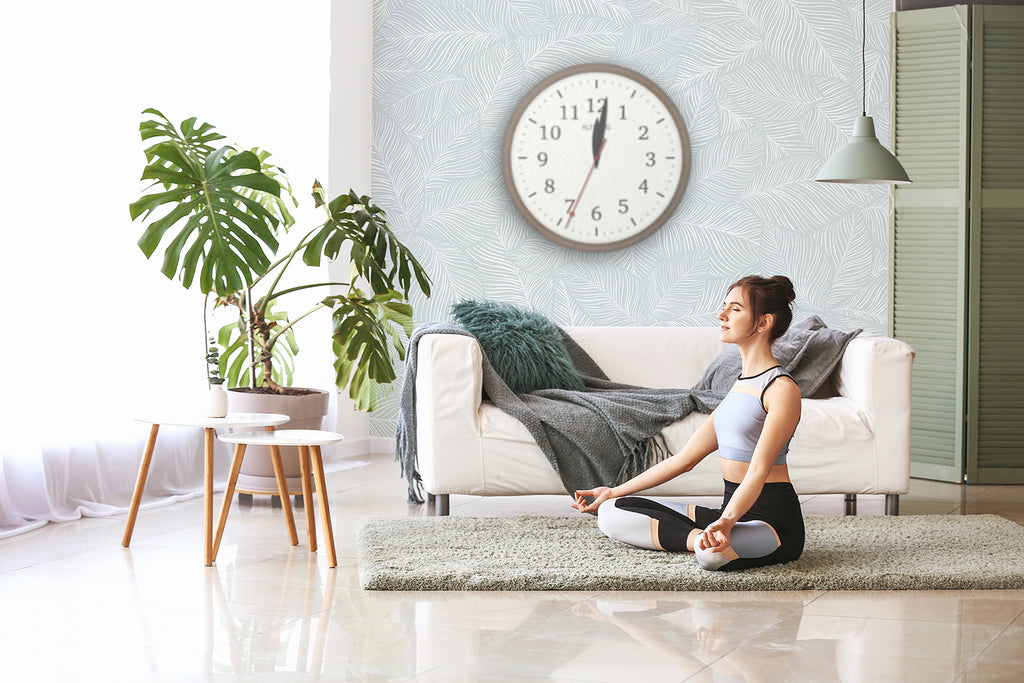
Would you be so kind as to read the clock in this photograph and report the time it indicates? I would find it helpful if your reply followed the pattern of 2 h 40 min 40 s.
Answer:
12 h 01 min 34 s
